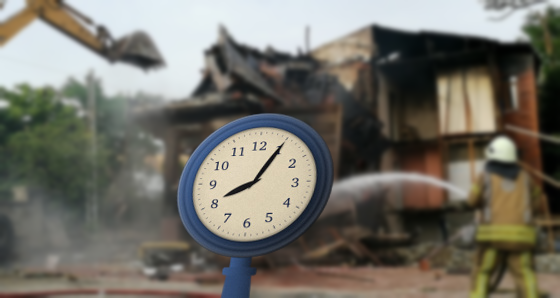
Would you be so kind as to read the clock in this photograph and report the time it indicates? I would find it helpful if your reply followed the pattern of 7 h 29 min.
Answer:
8 h 05 min
